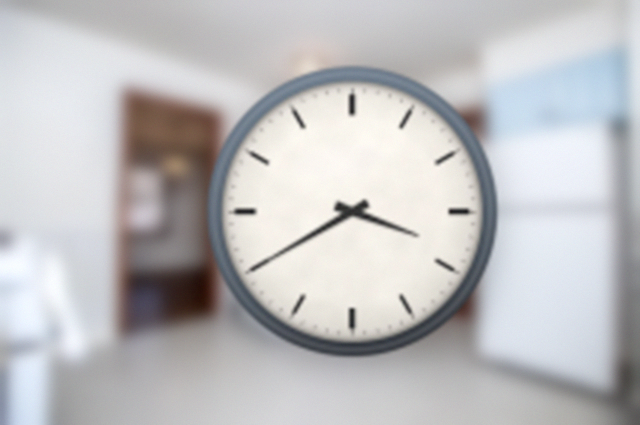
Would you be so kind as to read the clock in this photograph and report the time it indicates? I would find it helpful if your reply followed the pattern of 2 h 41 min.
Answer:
3 h 40 min
